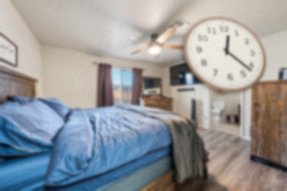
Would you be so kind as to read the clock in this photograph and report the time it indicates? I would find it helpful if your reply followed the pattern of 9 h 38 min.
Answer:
12 h 22 min
